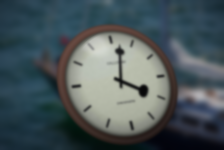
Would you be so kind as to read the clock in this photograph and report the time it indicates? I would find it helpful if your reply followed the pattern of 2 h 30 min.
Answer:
4 h 02 min
